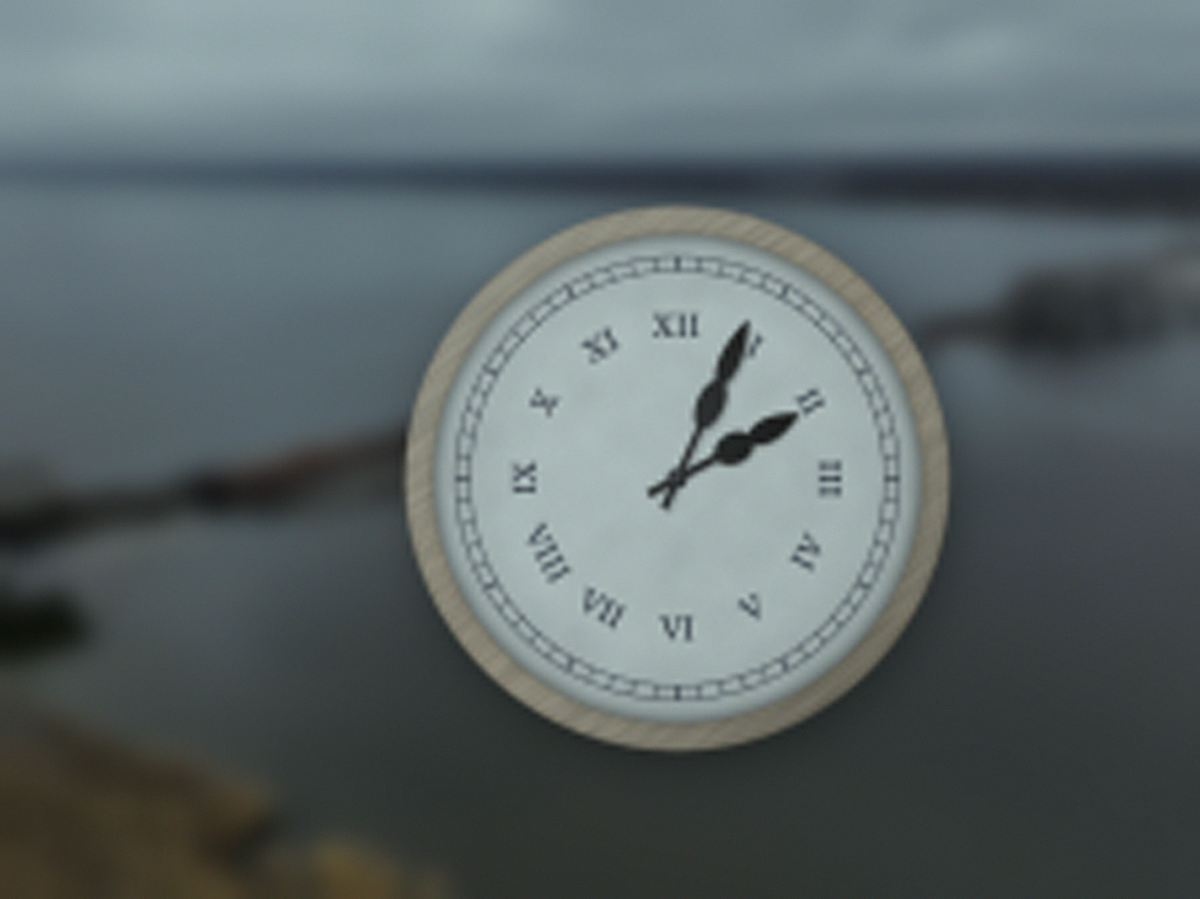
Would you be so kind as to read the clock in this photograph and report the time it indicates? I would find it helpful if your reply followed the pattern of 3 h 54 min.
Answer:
2 h 04 min
